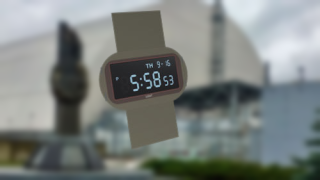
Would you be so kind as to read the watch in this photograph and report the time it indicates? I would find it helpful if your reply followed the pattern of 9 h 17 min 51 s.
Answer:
5 h 58 min 53 s
